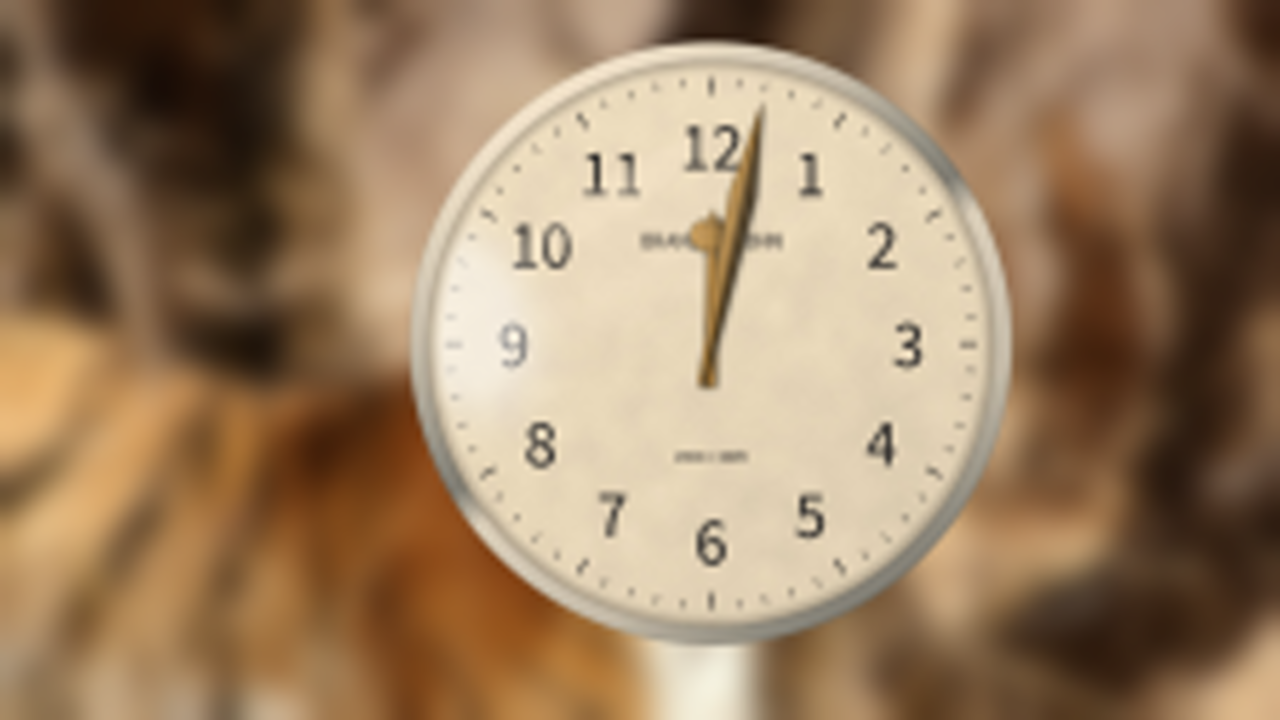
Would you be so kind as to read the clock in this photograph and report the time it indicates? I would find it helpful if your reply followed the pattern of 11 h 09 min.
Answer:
12 h 02 min
